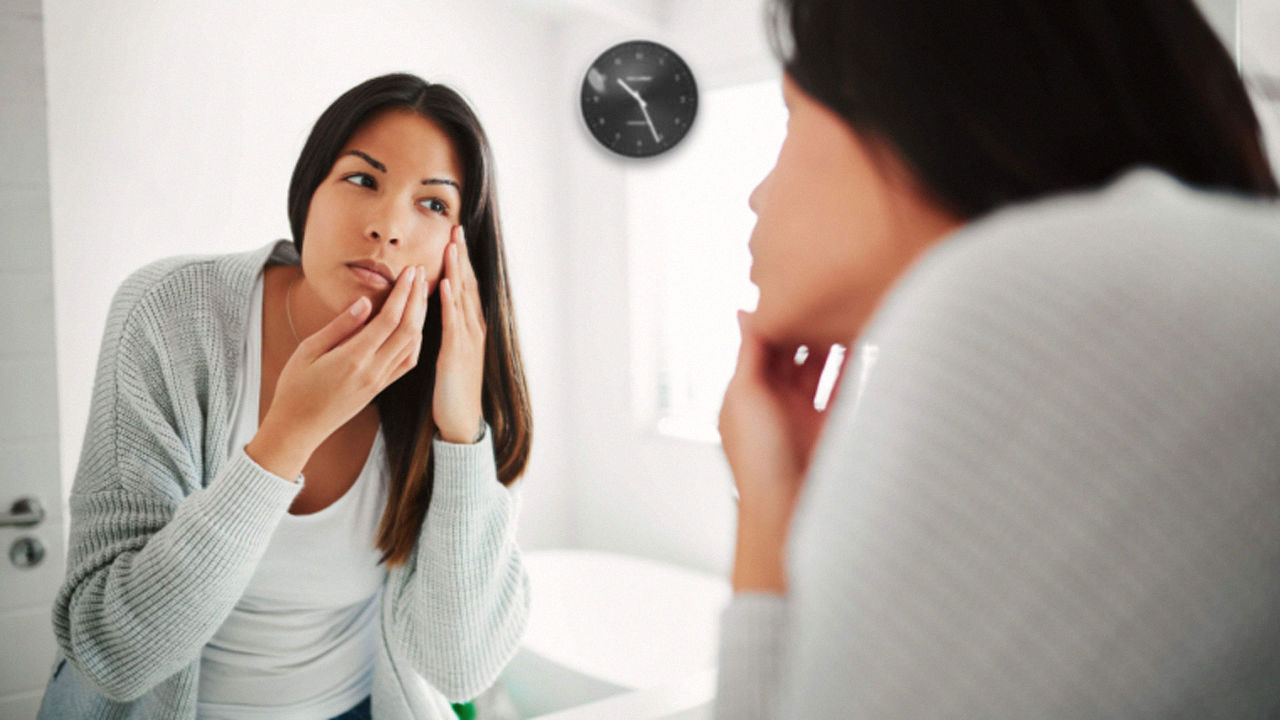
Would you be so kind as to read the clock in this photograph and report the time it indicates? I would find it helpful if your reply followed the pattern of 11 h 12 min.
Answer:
10 h 26 min
